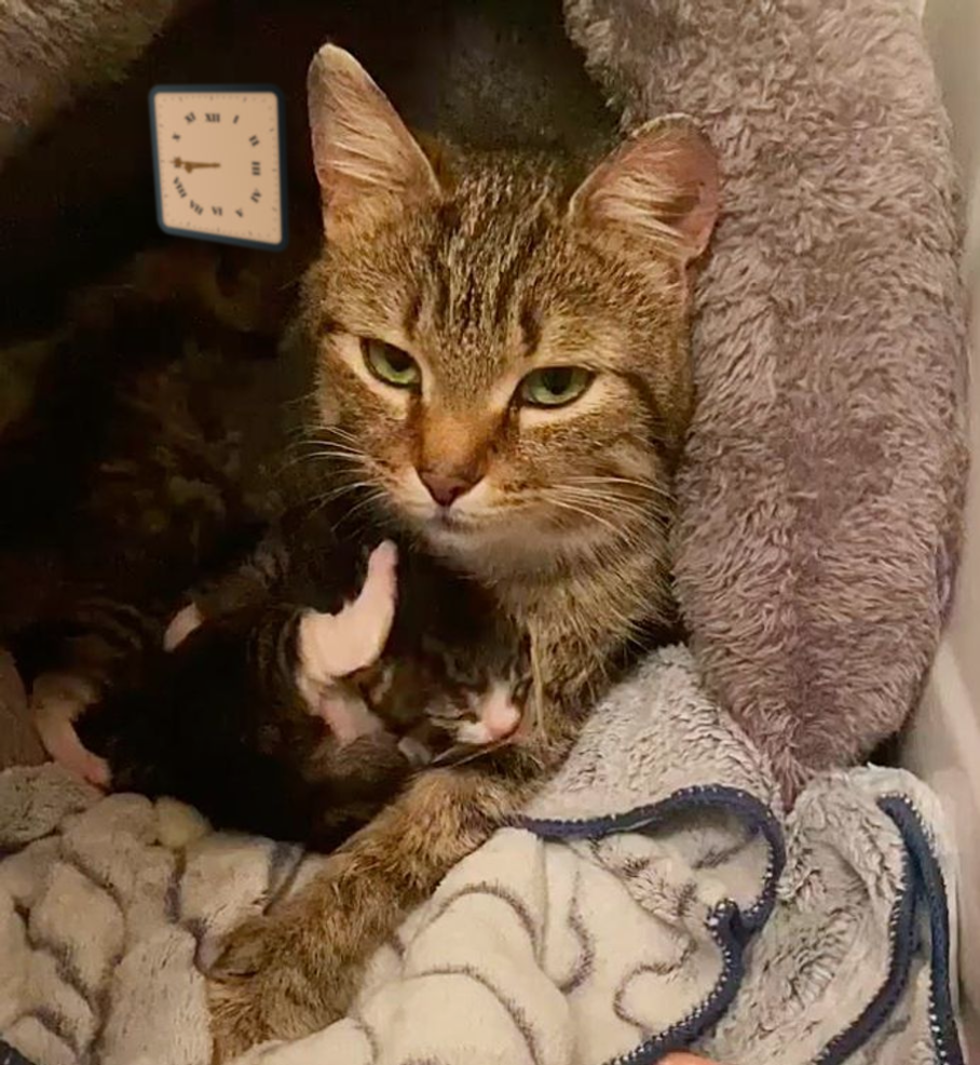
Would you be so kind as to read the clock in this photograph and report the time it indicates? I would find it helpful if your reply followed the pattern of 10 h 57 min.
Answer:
8 h 45 min
